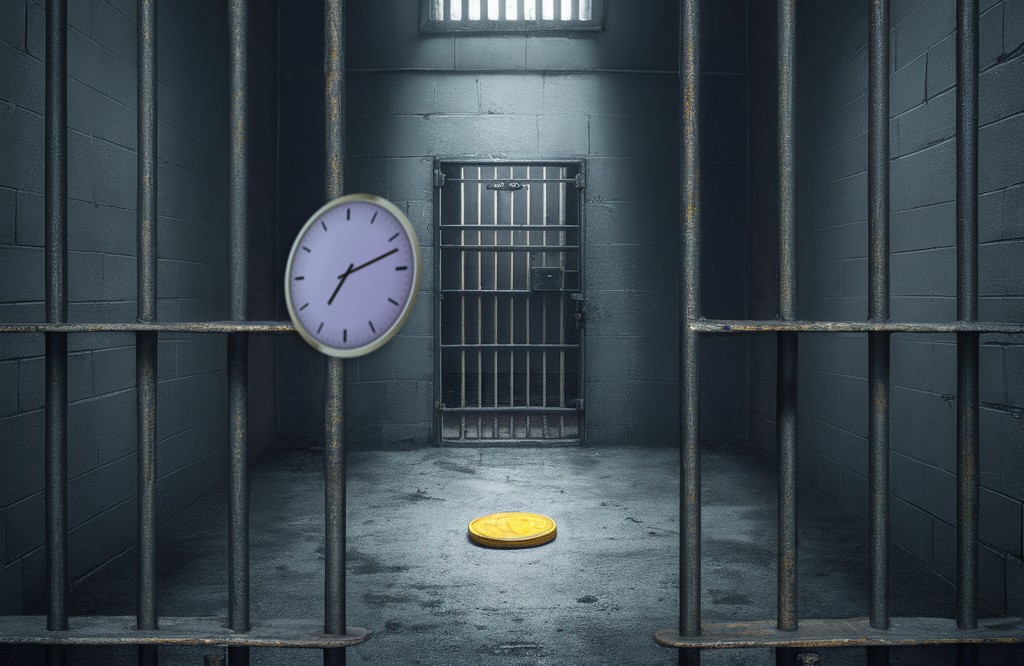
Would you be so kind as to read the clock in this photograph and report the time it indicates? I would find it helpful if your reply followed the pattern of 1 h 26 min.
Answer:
7 h 12 min
